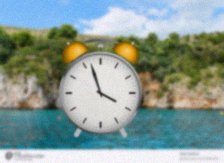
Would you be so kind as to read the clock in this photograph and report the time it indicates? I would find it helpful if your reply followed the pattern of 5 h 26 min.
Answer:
3 h 57 min
